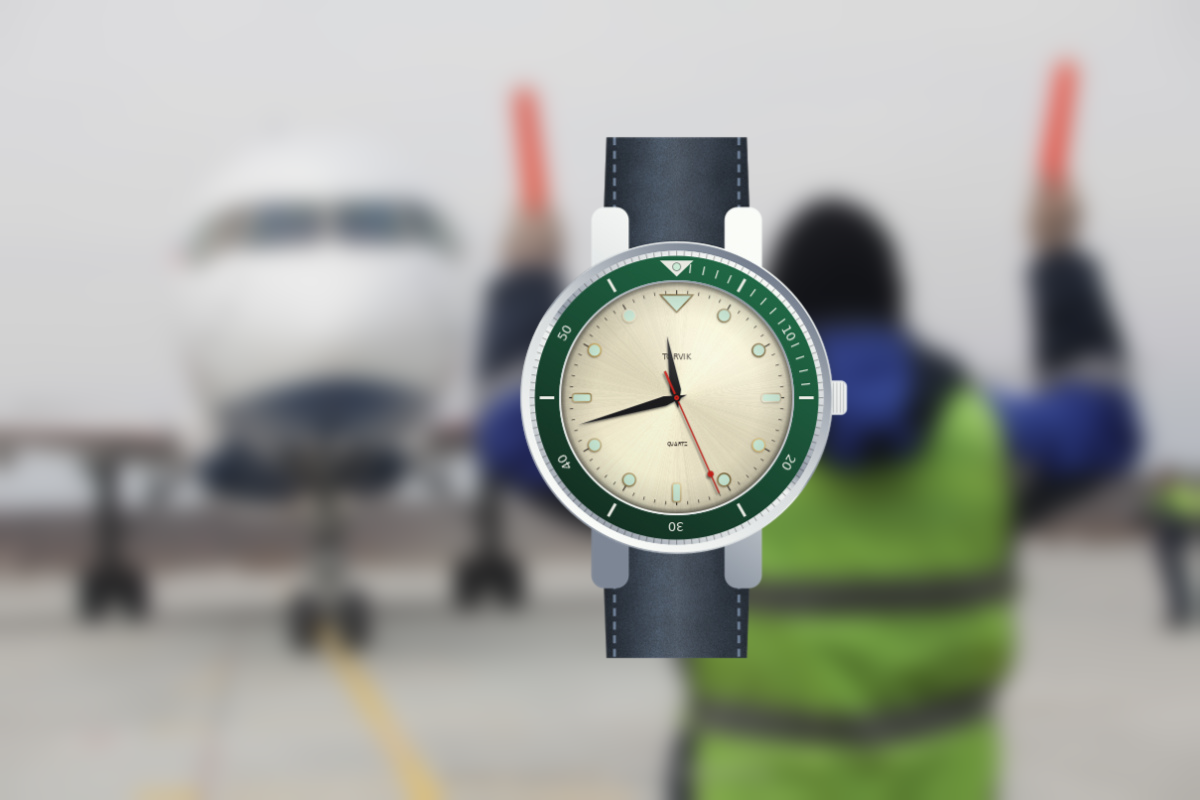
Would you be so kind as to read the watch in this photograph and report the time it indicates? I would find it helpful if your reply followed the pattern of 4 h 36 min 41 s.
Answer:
11 h 42 min 26 s
